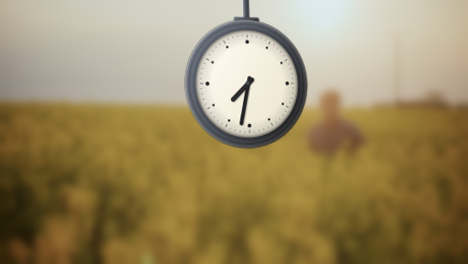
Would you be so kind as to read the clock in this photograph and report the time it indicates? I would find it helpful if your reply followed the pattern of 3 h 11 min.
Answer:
7 h 32 min
